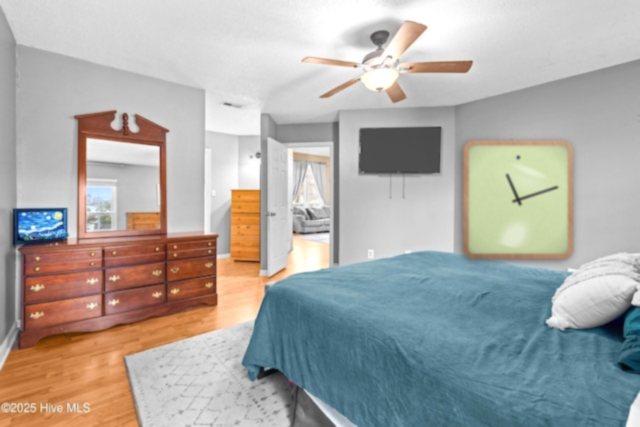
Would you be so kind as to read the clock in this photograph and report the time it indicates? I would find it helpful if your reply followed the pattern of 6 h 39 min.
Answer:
11 h 12 min
